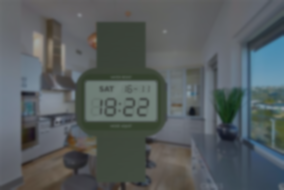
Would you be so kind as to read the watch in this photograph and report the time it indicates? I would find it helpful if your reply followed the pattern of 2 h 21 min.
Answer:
18 h 22 min
